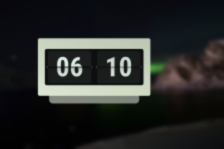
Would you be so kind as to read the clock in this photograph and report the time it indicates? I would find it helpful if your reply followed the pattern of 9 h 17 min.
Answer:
6 h 10 min
